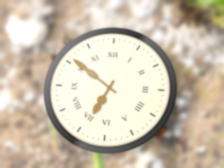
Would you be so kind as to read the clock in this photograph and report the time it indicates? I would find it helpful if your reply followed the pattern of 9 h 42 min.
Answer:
6 h 51 min
